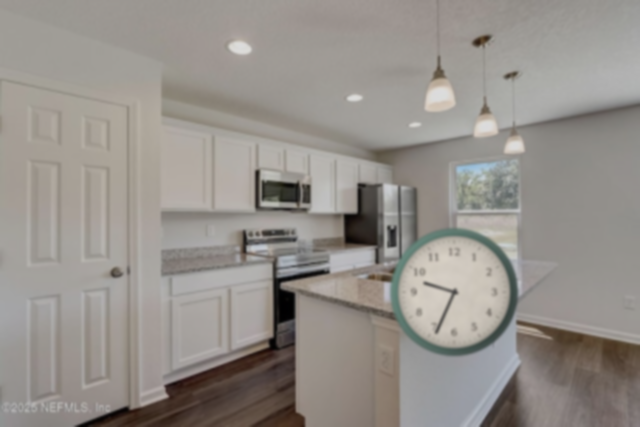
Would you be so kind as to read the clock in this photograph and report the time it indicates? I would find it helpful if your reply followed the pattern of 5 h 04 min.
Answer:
9 h 34 min
